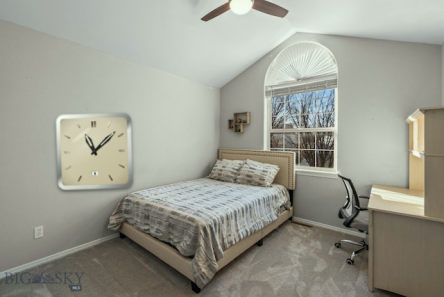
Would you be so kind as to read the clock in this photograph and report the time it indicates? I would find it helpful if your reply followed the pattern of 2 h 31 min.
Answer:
11 h 08 min
